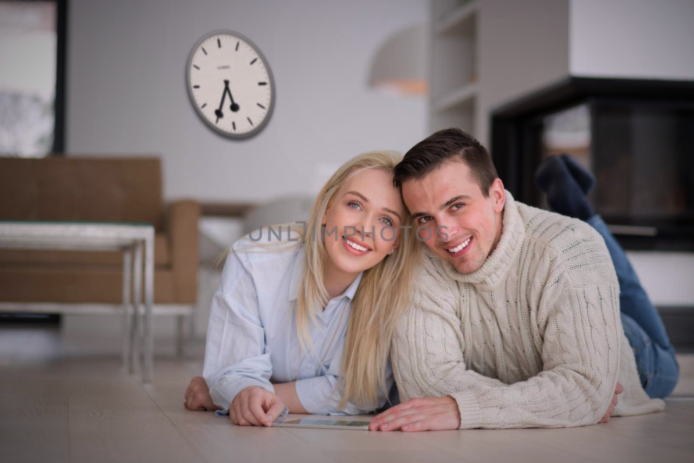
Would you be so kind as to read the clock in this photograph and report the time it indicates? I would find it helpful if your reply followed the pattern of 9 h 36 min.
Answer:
5 h 35 min
